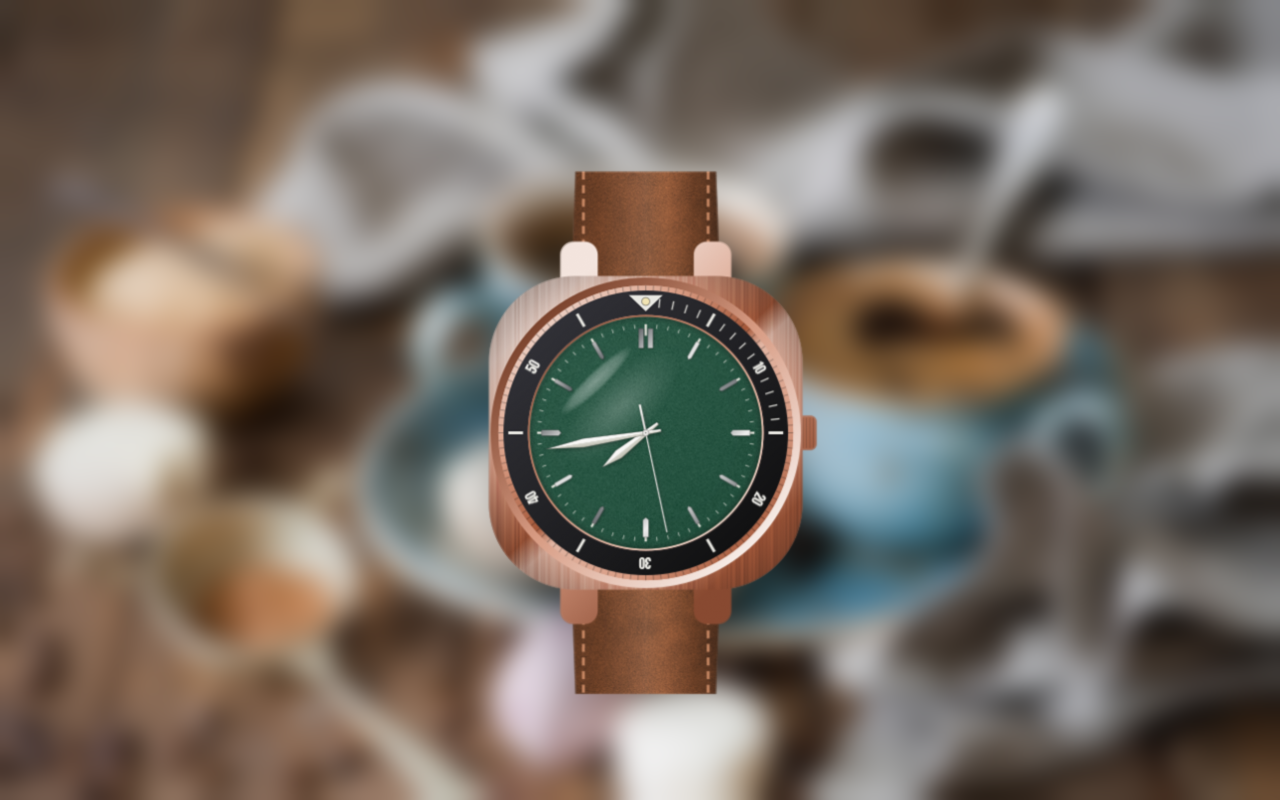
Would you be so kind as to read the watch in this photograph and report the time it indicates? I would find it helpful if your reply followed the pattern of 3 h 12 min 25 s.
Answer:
7 h 43 min 28 s
